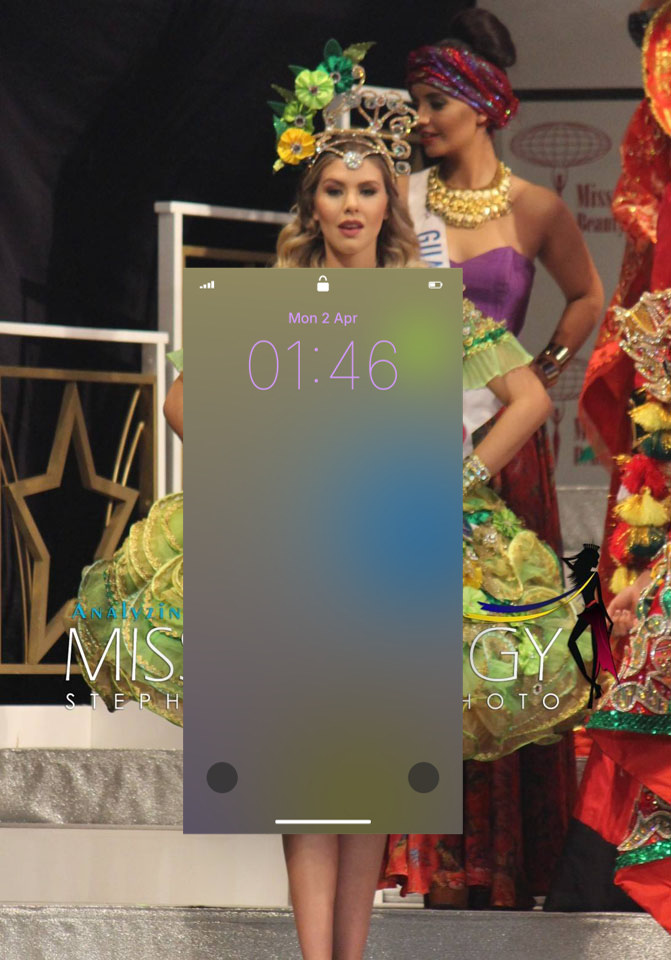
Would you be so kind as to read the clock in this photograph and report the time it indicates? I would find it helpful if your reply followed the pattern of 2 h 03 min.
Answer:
1 h 46 min
